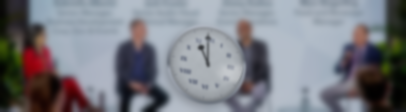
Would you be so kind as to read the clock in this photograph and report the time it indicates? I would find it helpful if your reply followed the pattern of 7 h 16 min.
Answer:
10 h 59 min
